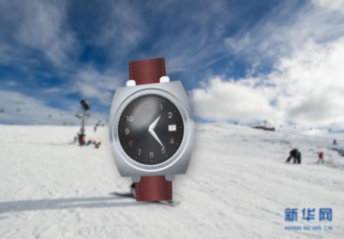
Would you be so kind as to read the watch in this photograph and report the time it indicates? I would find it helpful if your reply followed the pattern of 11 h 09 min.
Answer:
1 h 24 min
